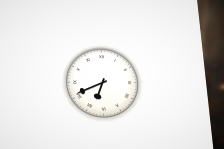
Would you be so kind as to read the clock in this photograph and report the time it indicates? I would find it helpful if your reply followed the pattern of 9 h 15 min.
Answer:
6 h 41 min
